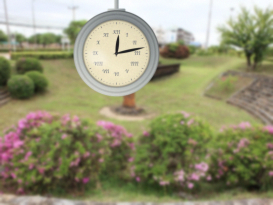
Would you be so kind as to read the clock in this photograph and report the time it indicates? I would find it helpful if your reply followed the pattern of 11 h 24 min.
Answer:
12 h 13 min
